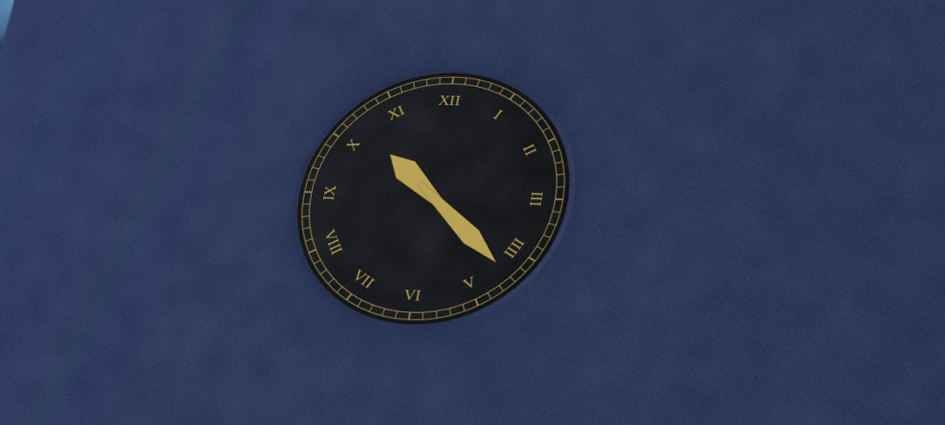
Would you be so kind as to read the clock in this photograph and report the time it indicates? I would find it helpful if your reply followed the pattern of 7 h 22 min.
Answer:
10 h 22 min
